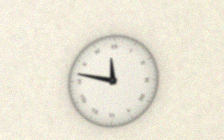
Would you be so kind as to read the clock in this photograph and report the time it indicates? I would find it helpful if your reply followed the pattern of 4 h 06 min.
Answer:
11 h 47 min
